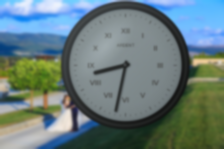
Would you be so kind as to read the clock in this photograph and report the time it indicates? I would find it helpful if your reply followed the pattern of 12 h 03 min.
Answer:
8 h 32 min
